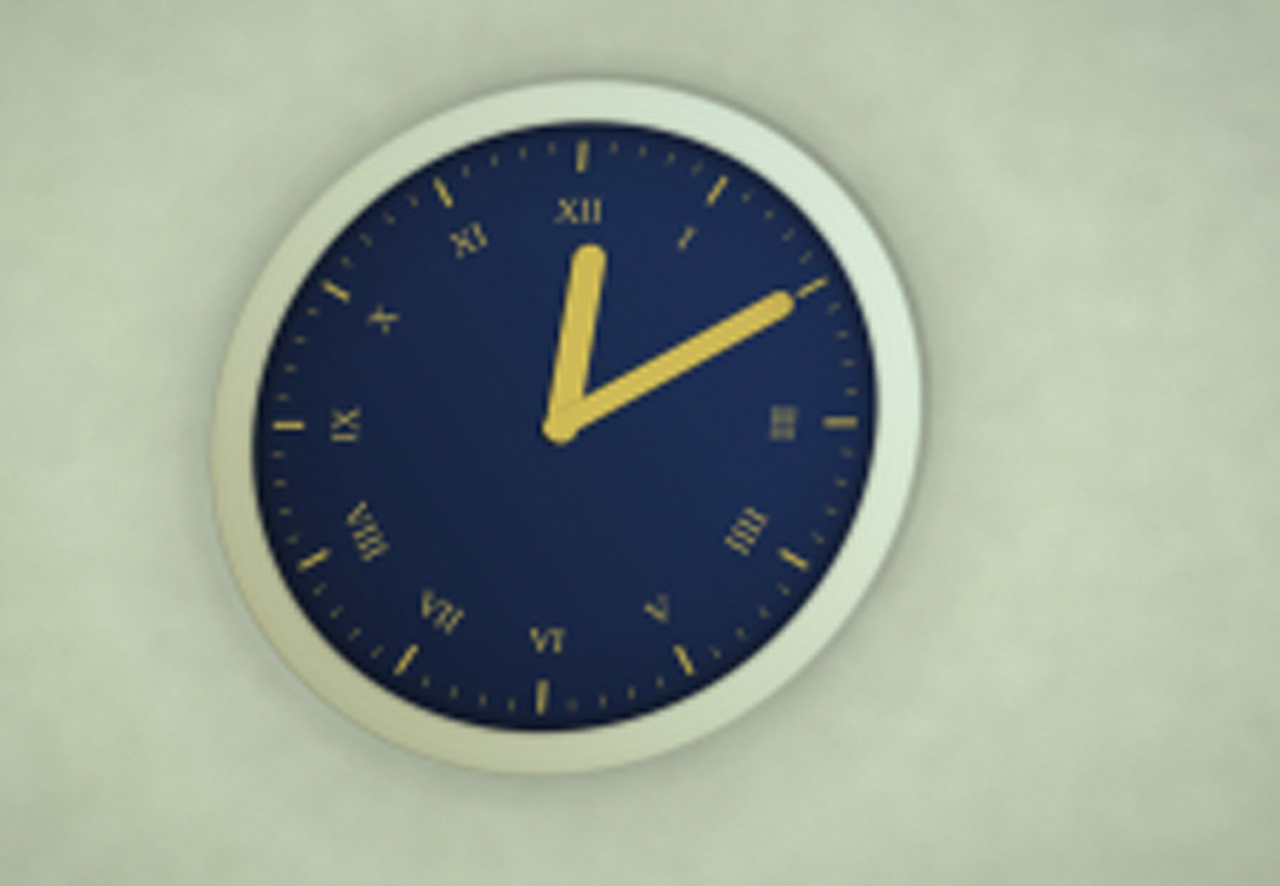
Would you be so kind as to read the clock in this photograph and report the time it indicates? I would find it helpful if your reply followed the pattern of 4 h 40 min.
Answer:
12 h 10 min
